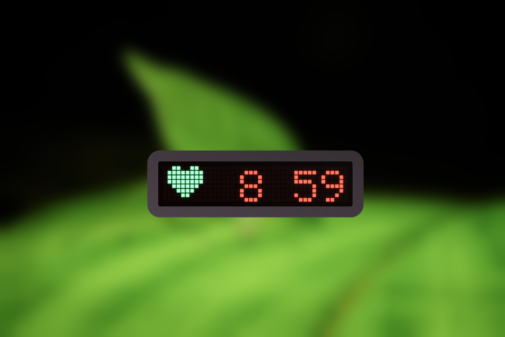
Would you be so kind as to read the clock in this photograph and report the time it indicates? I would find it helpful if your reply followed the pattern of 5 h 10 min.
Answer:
8 h 59 min
